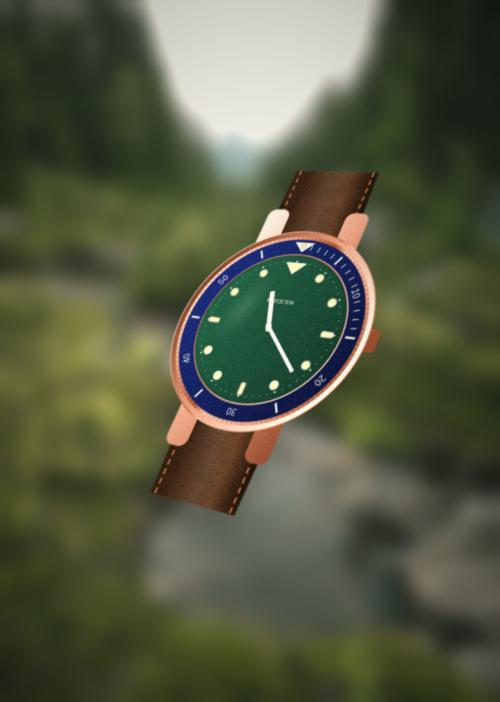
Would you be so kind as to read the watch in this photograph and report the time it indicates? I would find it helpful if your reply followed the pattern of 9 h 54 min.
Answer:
11 h 22 min
